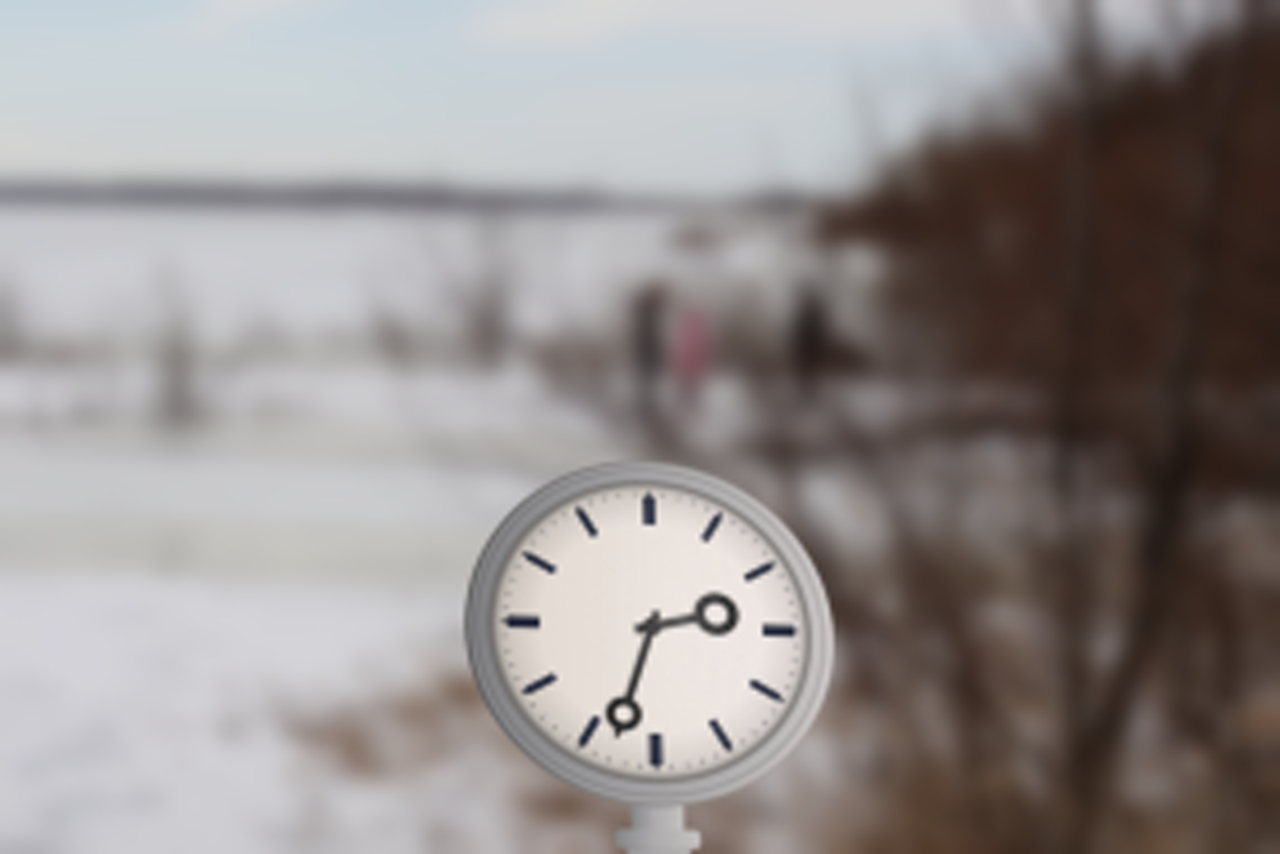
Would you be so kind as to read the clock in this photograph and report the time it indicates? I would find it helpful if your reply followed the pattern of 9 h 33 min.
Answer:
2 h 33 min
